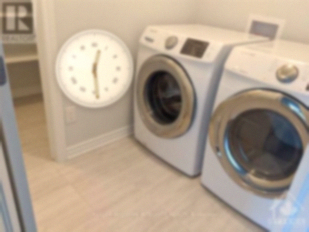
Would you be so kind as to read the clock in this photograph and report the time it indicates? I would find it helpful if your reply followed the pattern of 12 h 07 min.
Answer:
12 h 29 min
